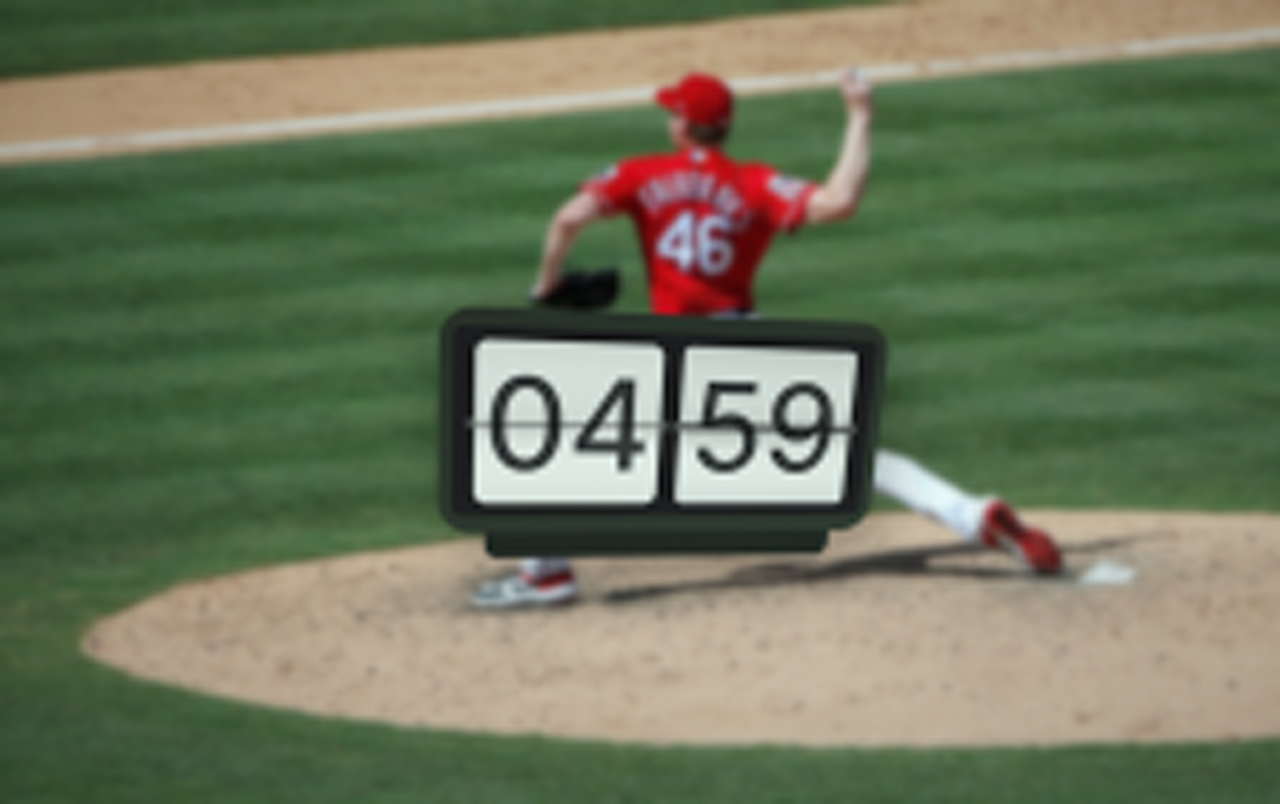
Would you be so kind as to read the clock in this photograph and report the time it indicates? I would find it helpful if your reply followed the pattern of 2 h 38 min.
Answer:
4 h 59 min
